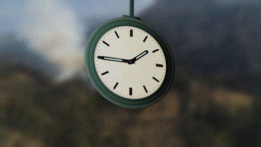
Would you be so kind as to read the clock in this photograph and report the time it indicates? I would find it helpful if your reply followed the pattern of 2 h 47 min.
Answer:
1 h 45 min
